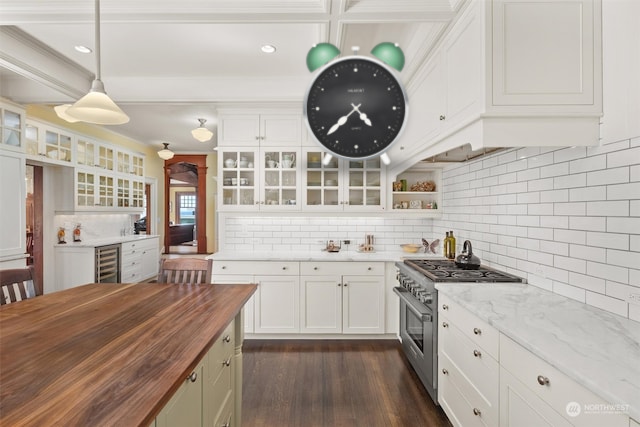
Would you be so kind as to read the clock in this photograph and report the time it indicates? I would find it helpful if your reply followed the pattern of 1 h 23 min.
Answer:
4 h 38 min
